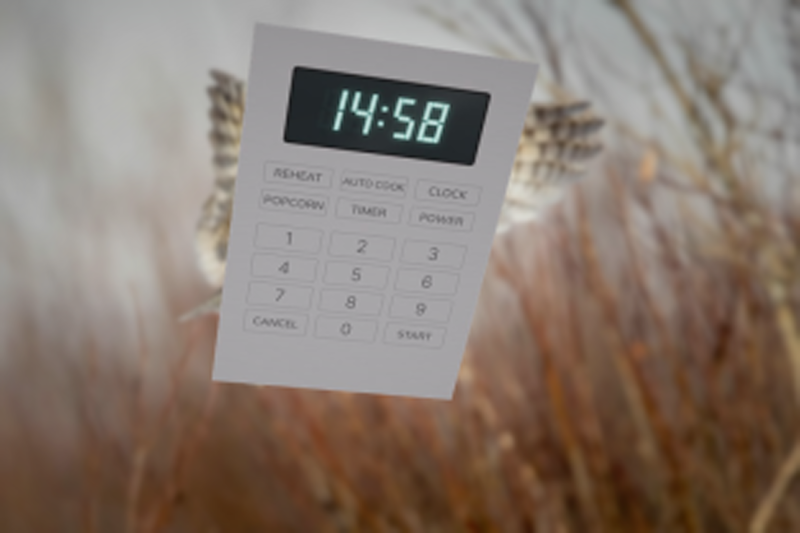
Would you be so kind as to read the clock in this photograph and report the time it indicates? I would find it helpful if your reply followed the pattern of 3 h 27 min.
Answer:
14 h 58 min
